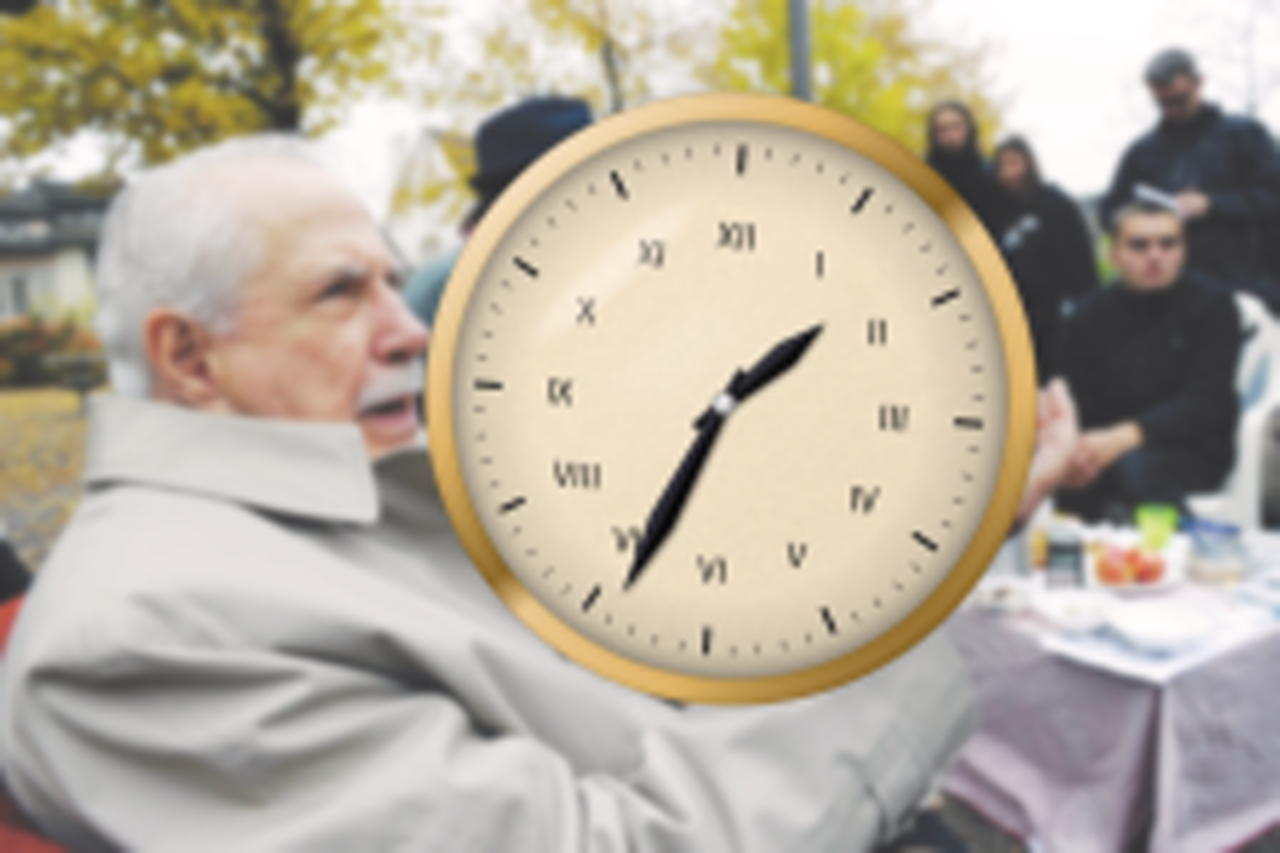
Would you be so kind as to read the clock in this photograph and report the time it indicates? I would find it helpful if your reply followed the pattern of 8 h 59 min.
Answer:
1 h 34 min
